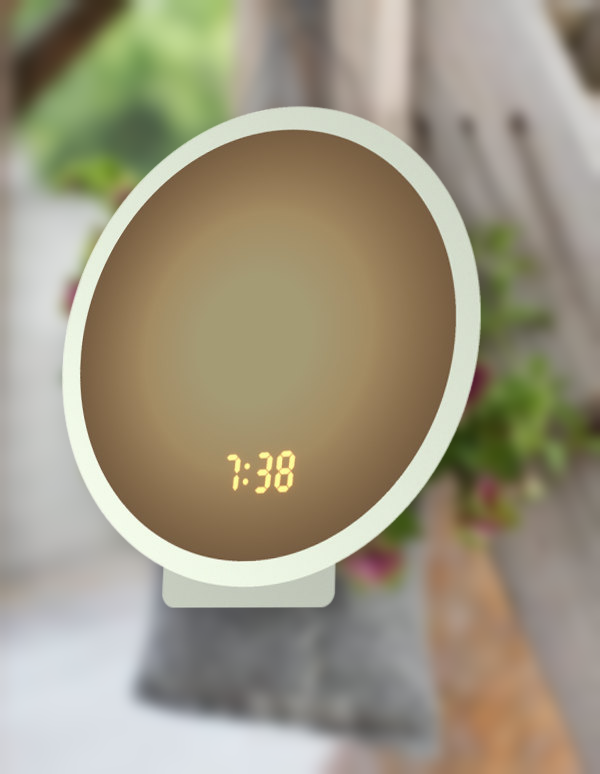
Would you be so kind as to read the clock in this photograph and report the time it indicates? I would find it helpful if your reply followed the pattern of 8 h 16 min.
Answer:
7 h 38 min
